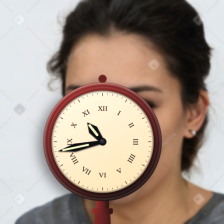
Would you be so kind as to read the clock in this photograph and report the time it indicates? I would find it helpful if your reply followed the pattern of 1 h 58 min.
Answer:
10 h 43 min
